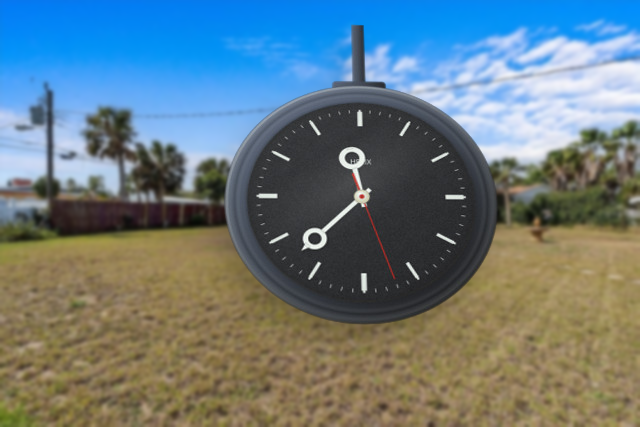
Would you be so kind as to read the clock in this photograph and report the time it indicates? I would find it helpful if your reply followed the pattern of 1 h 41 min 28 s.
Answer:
11 h 37 min 27 s
